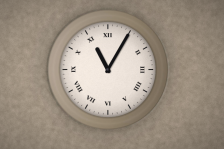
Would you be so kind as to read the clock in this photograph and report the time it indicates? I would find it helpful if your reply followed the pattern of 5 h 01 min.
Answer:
11 h 05 min
